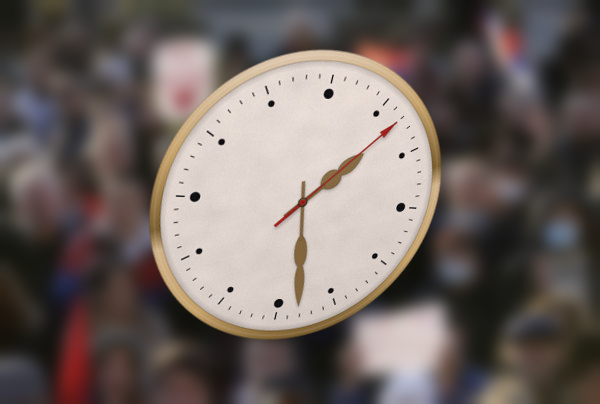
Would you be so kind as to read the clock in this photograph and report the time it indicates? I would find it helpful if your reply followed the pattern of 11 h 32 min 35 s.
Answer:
1 h 28 min 07 s
